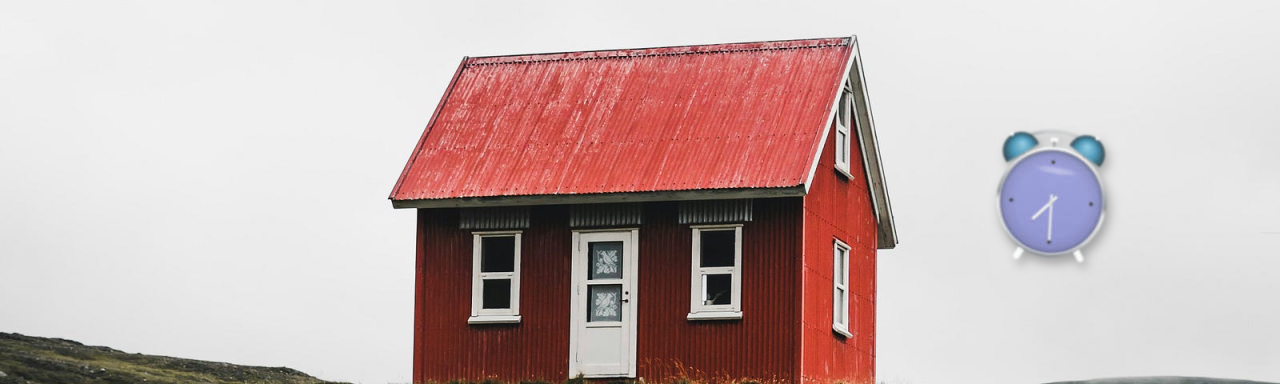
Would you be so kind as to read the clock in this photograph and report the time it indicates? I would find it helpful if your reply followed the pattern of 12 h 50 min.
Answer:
7 h 30 min
